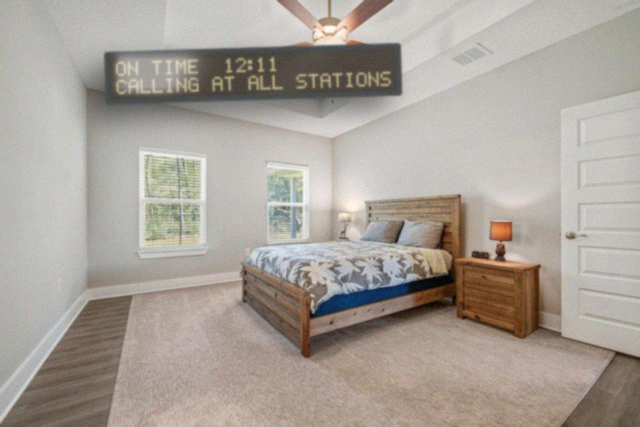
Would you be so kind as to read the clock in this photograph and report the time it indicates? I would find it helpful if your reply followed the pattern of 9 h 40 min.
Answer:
12 h 11 min
